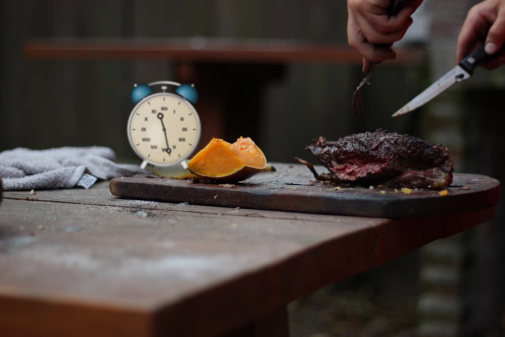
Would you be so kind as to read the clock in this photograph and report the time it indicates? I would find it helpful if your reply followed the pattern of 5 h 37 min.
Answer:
11 h 28 min
